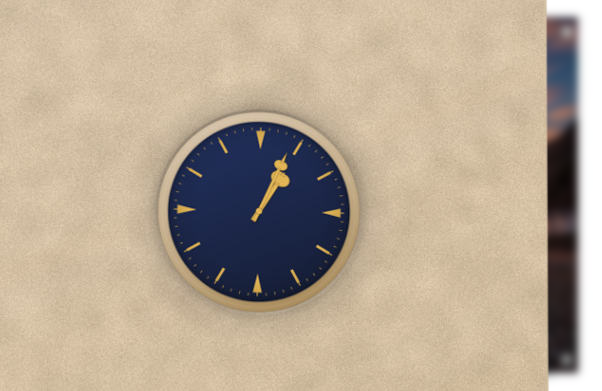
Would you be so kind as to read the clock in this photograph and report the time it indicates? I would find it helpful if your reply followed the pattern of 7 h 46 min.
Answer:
1 h 04 min
